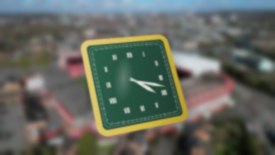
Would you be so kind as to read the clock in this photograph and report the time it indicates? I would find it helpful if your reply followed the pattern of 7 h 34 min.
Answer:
4 h 18 min
